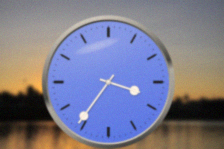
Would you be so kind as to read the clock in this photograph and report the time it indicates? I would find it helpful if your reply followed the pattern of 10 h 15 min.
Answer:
3 h 36 min
